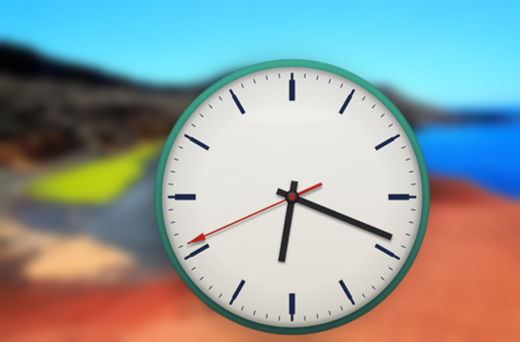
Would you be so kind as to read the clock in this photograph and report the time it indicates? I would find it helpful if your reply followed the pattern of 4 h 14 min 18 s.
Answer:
6 h 18 min 41 s
